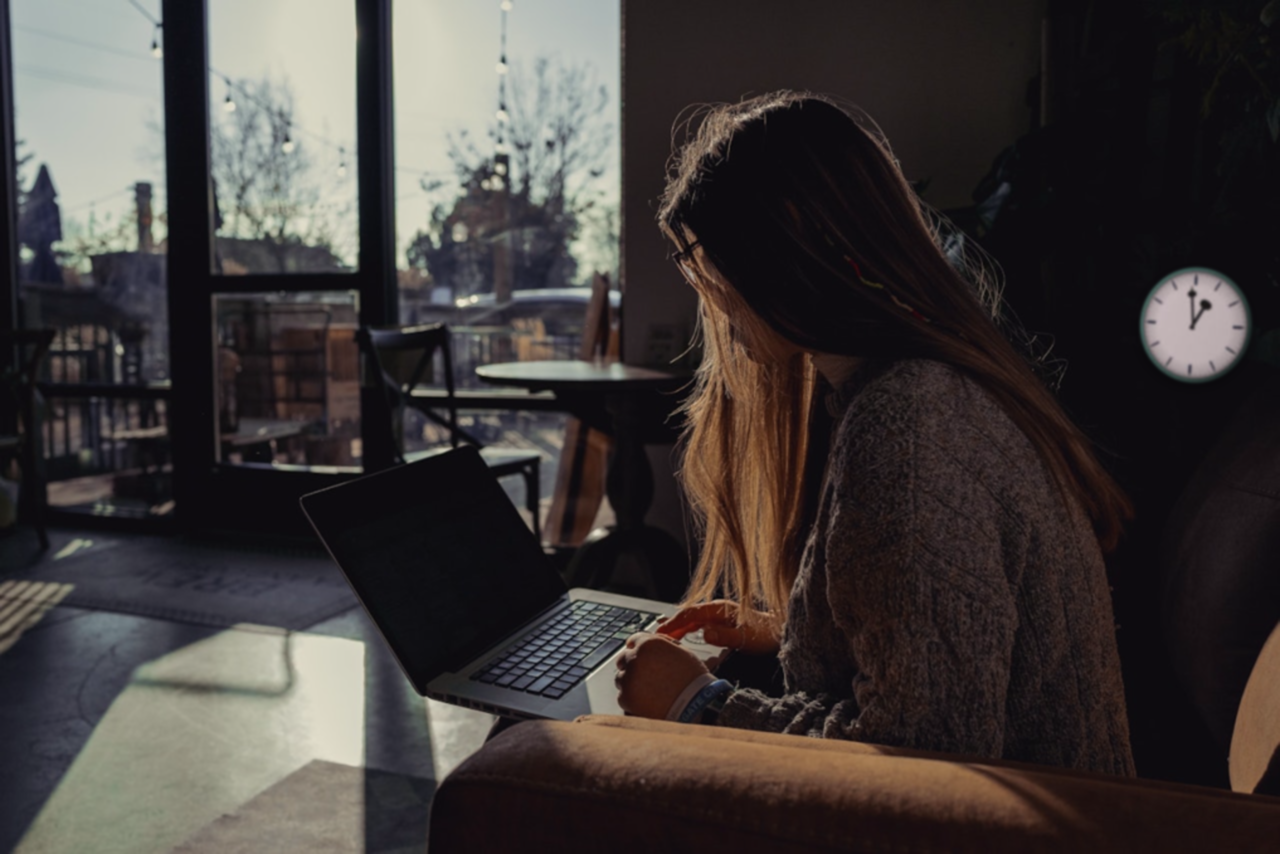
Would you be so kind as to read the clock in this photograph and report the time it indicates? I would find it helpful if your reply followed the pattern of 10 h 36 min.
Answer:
12 h 59 min
